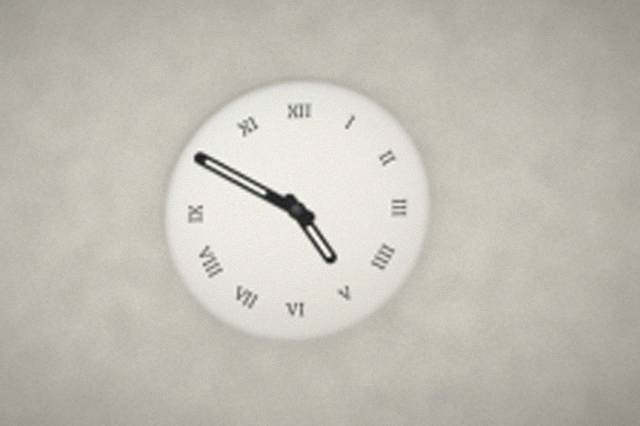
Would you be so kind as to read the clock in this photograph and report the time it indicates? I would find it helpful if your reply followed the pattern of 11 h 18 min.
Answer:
4 h 50 min
